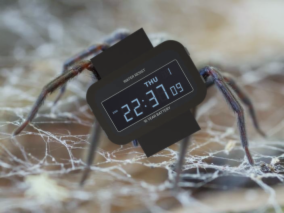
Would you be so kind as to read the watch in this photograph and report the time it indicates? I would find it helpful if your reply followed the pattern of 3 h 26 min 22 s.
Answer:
22 h 37 min 09 s
